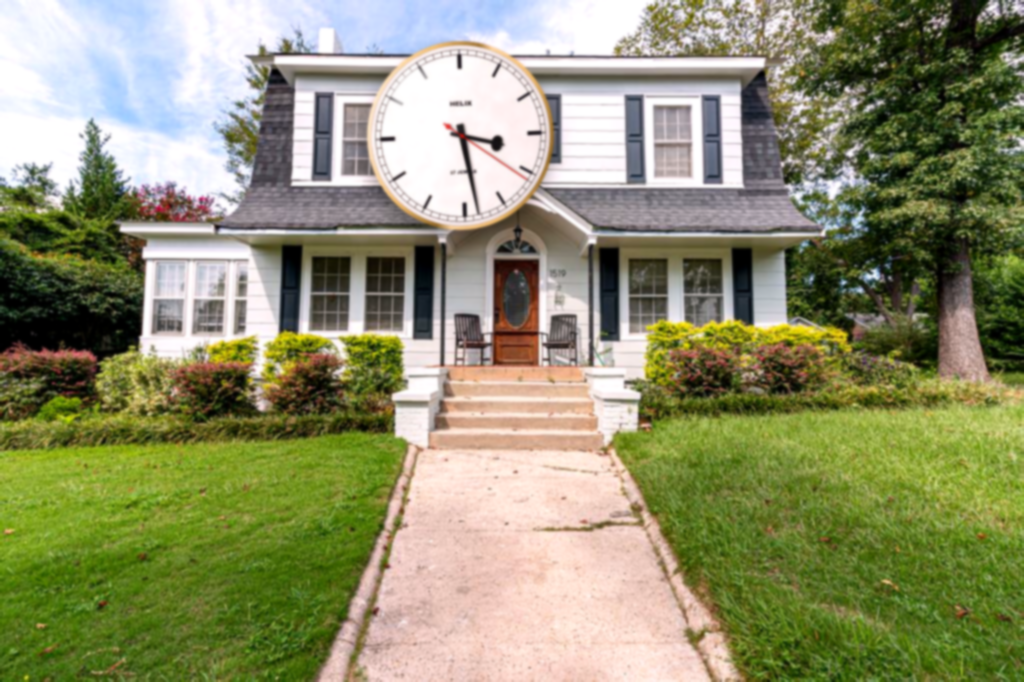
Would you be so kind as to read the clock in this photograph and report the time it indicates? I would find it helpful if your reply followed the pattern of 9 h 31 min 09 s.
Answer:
3 h 28 min 21 s
